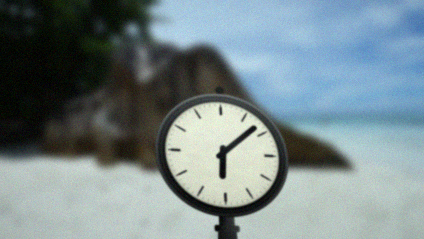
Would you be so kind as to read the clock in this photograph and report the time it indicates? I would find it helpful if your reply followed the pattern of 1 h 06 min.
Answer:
6 h 08 min
